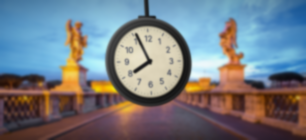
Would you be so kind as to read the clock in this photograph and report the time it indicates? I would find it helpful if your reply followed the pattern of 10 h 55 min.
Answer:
7 h 56 min
